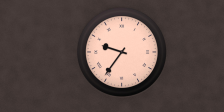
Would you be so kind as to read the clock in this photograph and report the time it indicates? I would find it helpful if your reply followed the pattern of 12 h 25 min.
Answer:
9 h 36 min
